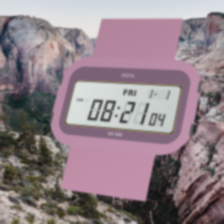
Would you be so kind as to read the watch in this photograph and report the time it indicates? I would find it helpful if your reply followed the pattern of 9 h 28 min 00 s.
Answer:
8 h 21 min 04 s
